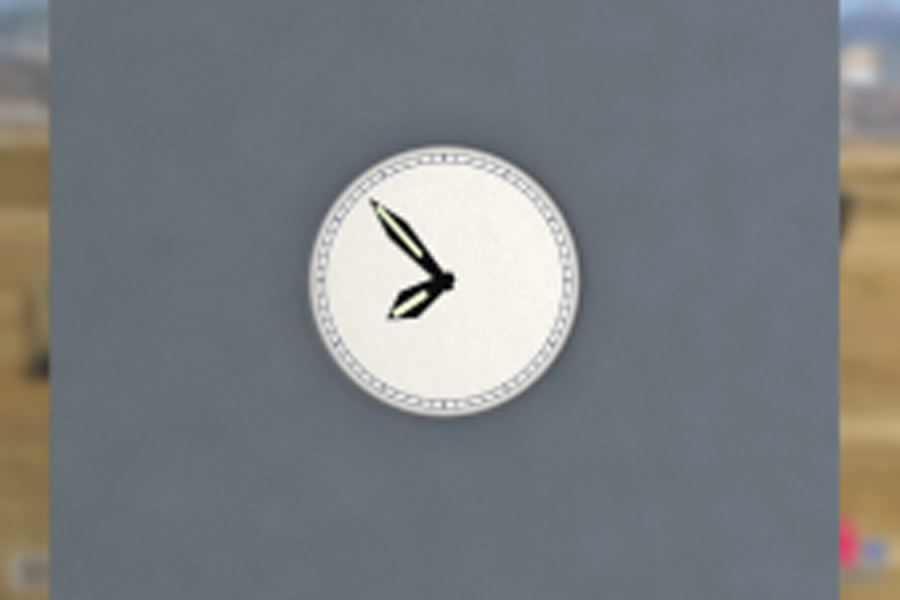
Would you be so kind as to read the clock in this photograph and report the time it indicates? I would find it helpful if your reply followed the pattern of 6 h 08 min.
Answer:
7 h 53 min
